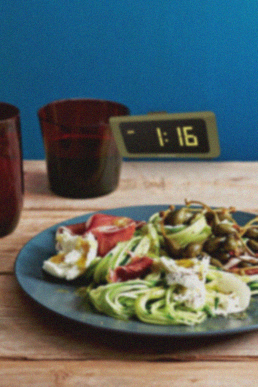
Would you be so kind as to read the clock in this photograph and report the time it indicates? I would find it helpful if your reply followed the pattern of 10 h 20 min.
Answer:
1 h 16 min
